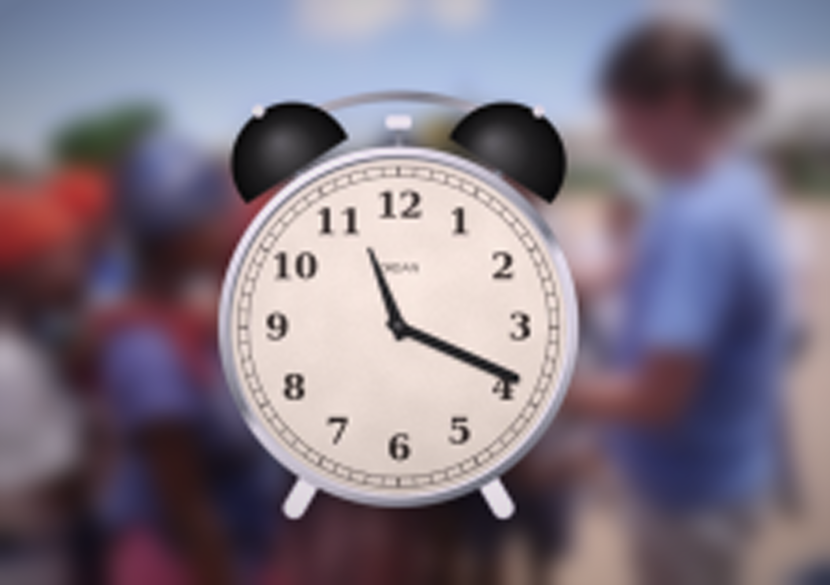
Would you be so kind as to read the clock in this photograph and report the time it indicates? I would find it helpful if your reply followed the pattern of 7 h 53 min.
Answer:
11 h 19 min
